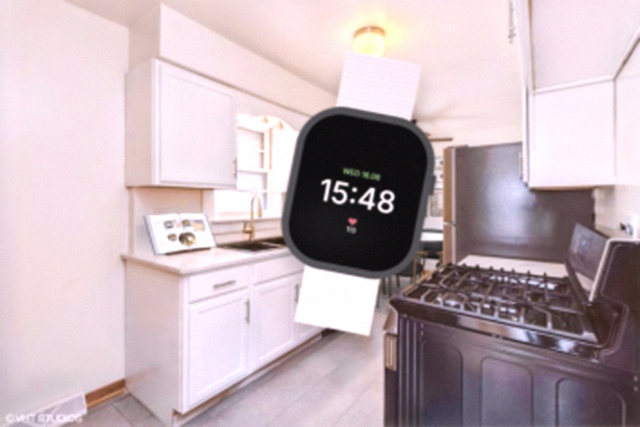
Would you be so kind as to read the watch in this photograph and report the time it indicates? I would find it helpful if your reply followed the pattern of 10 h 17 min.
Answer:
15 h 48 min
